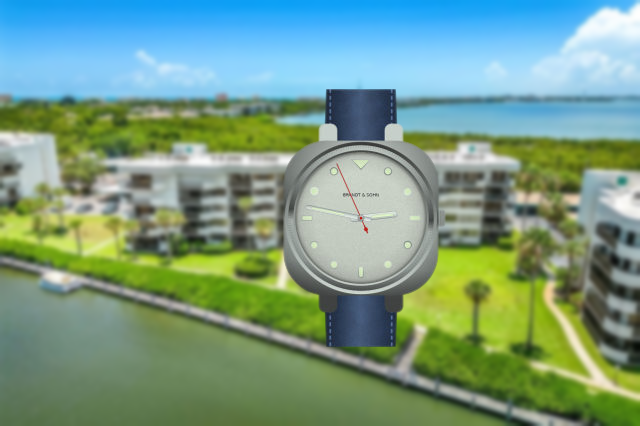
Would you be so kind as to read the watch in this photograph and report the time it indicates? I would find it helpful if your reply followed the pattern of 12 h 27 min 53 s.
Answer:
2 h 46 min 56 s
